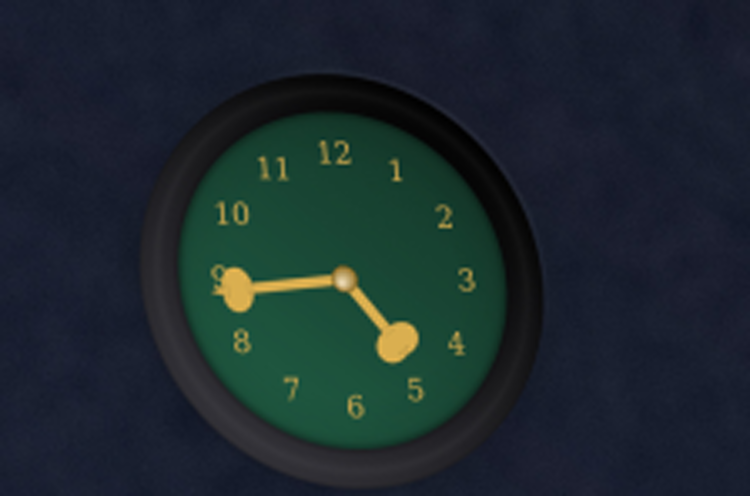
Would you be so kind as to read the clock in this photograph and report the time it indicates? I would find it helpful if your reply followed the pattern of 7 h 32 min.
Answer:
4 h 44 min
